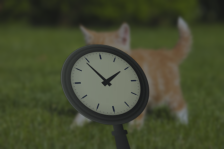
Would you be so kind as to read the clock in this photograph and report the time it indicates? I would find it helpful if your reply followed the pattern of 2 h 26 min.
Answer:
1 h 54 min
